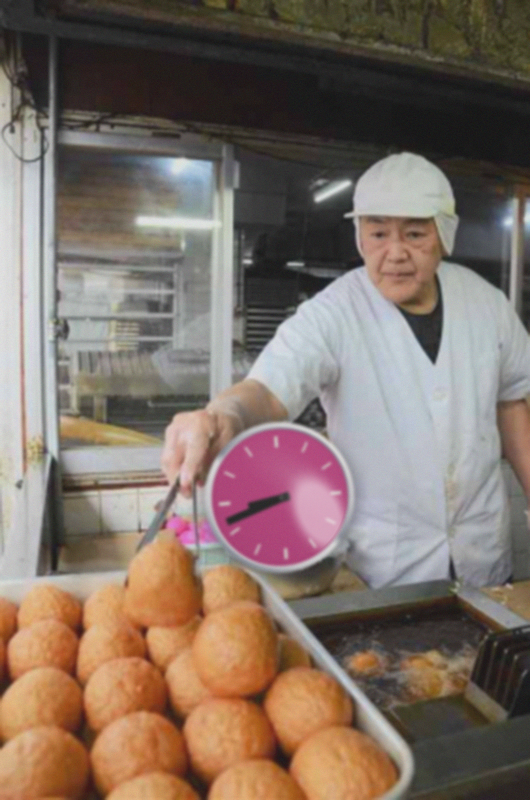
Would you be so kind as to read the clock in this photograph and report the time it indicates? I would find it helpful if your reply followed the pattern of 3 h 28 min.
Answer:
8 h 42 min
